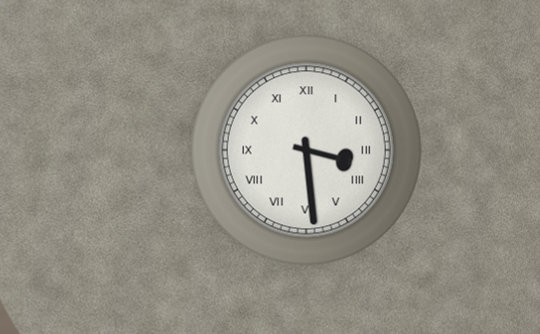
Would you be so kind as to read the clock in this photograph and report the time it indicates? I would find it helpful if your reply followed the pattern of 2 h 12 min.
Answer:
3 h 29 min
